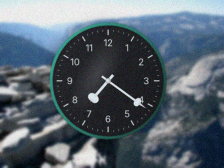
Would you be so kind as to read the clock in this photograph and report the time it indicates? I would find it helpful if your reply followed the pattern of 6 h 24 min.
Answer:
7 h 21 min
